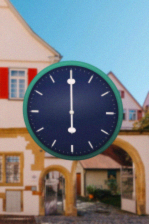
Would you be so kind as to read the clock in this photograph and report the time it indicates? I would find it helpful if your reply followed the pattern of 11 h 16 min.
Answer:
6 h 00 min
